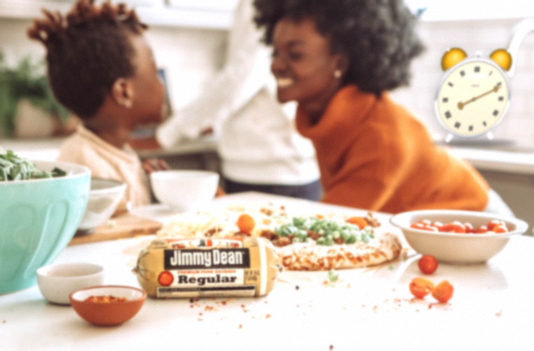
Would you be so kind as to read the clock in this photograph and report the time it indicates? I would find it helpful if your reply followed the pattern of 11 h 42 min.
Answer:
8 h 11 min
